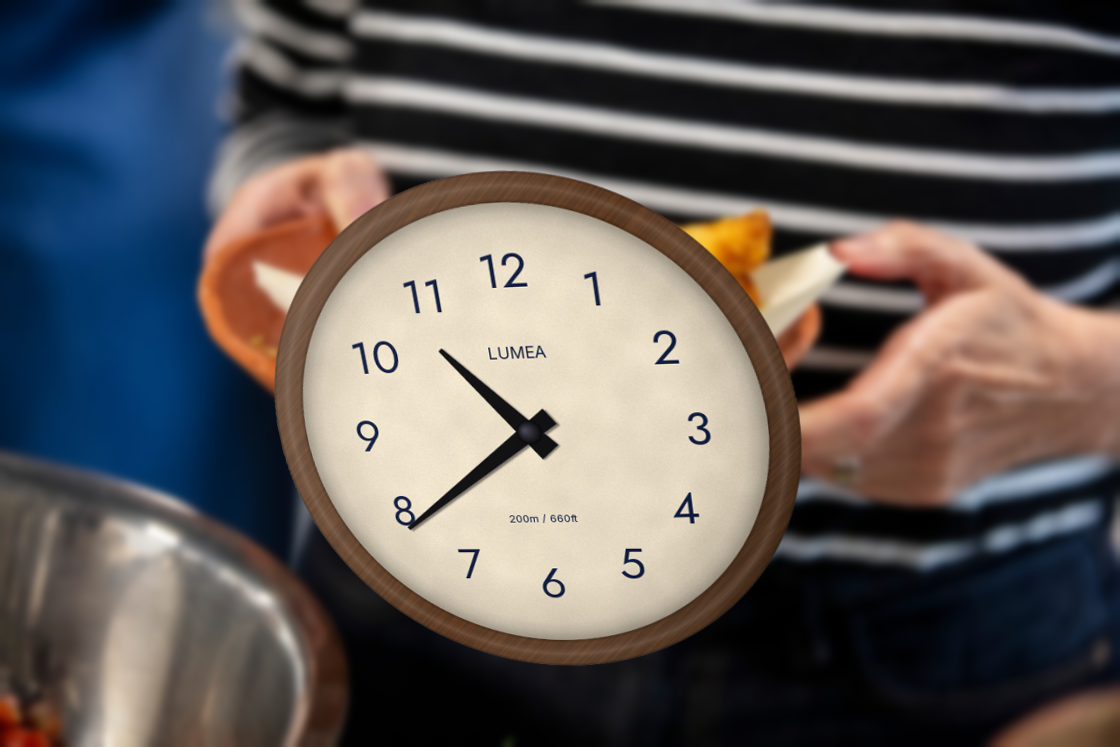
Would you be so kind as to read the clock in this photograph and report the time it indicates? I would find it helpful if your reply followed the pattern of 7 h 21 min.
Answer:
10 h 39 min
